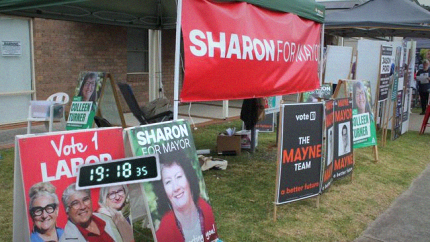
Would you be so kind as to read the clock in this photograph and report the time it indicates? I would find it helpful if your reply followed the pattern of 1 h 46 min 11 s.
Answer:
19 h 18 min 35 s
